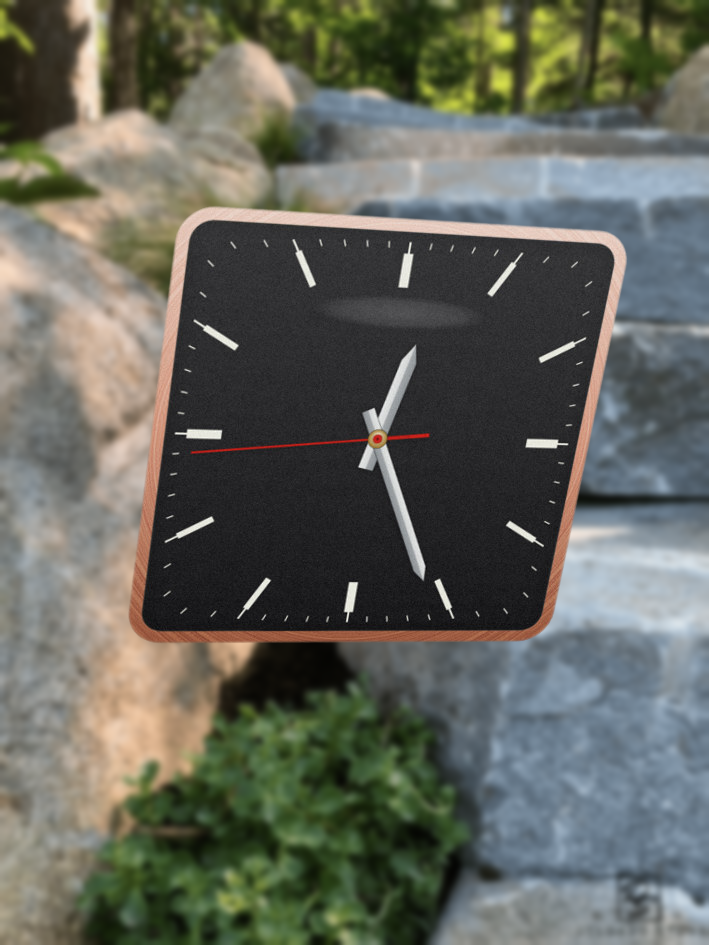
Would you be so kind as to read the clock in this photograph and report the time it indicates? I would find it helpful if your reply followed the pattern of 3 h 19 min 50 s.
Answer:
12 h 25 min 44 s
